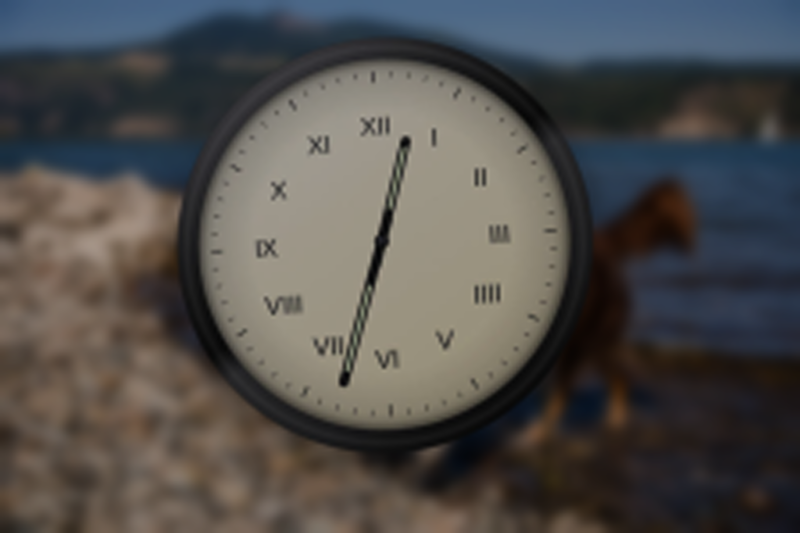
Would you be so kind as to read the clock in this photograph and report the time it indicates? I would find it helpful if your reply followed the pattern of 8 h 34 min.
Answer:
12 h 33 min
